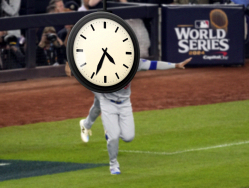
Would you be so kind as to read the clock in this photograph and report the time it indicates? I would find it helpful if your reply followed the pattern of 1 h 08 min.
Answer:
4 h 34 min
